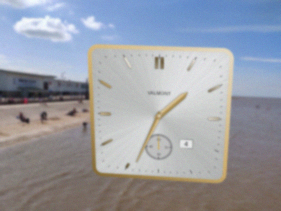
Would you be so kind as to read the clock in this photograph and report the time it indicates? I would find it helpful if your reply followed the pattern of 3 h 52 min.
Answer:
1 h 34 min
